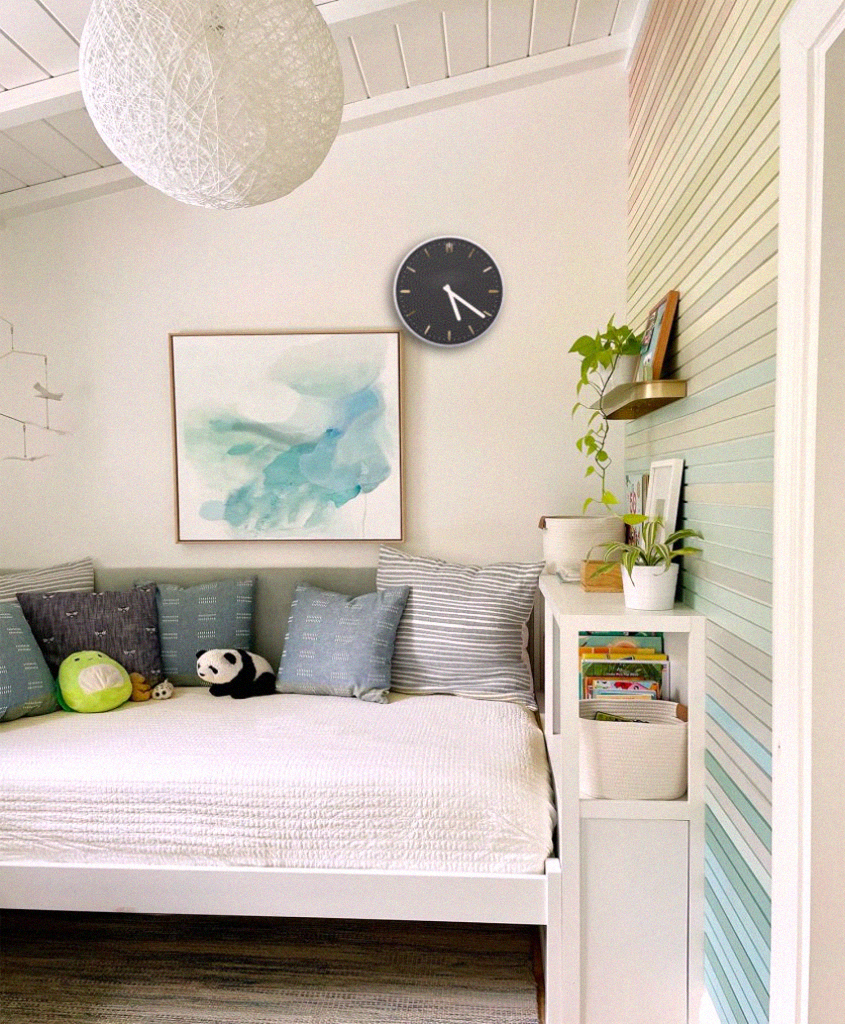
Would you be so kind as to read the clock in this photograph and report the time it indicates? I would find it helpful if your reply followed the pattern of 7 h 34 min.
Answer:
5 h 21 min
